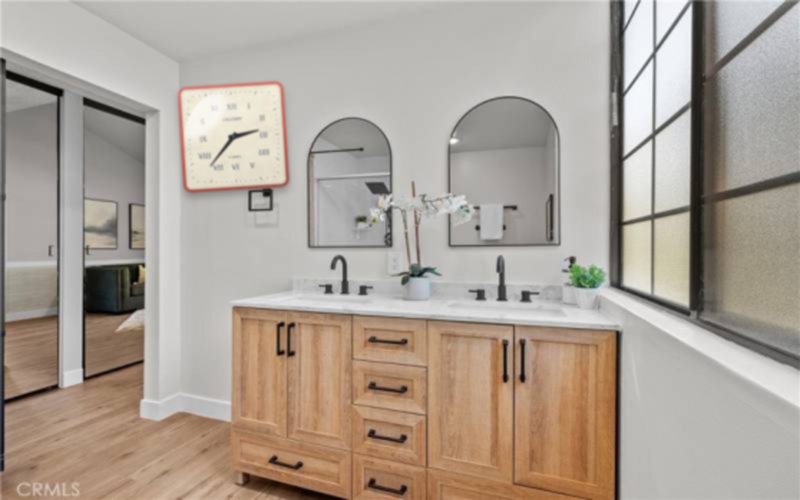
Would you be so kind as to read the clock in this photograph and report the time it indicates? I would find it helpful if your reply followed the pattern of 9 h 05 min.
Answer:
2 h 37 min
